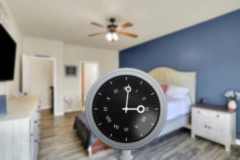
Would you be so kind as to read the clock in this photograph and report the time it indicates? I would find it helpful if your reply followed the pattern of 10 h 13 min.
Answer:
3 h 01 min
